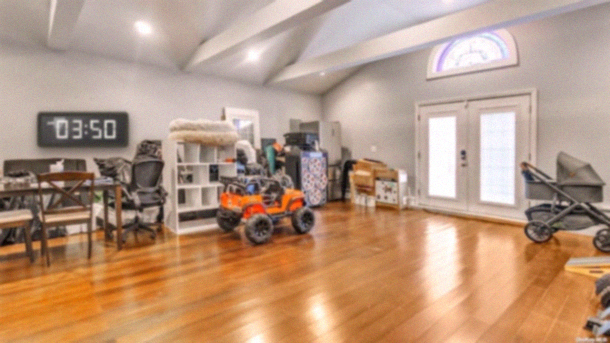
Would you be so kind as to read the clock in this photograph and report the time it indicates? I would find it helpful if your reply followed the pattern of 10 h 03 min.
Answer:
3 h 50 min
